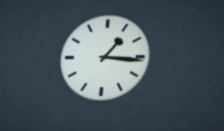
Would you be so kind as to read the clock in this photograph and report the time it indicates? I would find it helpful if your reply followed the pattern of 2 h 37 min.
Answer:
1 h 16 min
